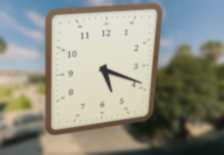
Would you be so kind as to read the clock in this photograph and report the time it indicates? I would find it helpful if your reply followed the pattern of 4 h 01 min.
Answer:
5 h 19 min
